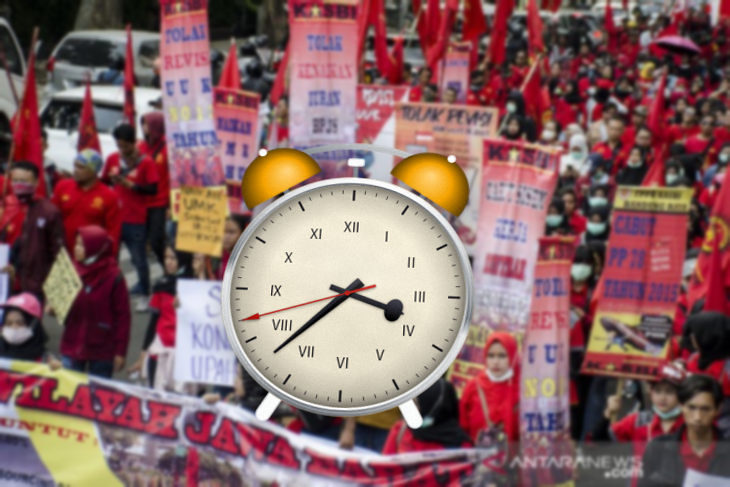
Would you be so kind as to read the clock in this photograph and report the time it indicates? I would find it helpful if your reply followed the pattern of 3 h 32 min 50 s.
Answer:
3 h 37 min 42 s
